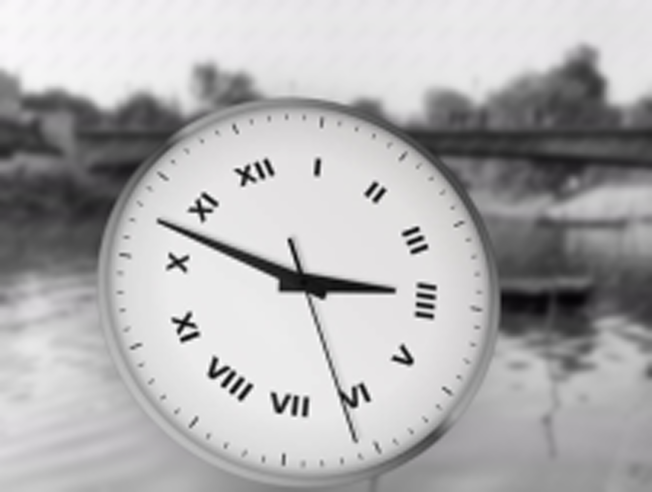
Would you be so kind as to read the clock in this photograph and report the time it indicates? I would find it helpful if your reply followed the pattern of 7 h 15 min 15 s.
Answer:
3 h 52 min 31 s
